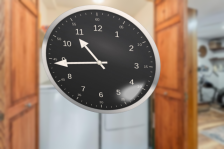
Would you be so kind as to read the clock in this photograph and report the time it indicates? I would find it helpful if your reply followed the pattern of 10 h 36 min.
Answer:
10 h 44 min
